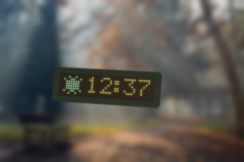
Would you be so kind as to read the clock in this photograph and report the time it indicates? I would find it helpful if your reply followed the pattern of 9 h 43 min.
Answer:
12 h 37 min
